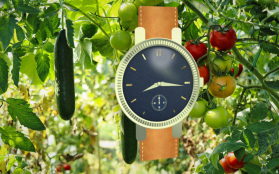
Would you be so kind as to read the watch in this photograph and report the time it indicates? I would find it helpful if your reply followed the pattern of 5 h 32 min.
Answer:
8 h 16 min
